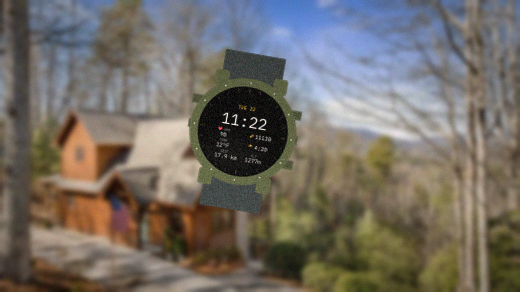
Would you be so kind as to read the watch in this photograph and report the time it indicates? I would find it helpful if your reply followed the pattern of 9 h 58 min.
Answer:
11 h 22 min
